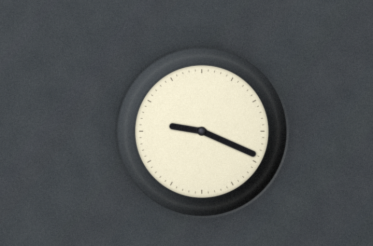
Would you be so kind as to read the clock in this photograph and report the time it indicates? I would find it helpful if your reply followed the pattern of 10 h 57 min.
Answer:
9 h 19 min
